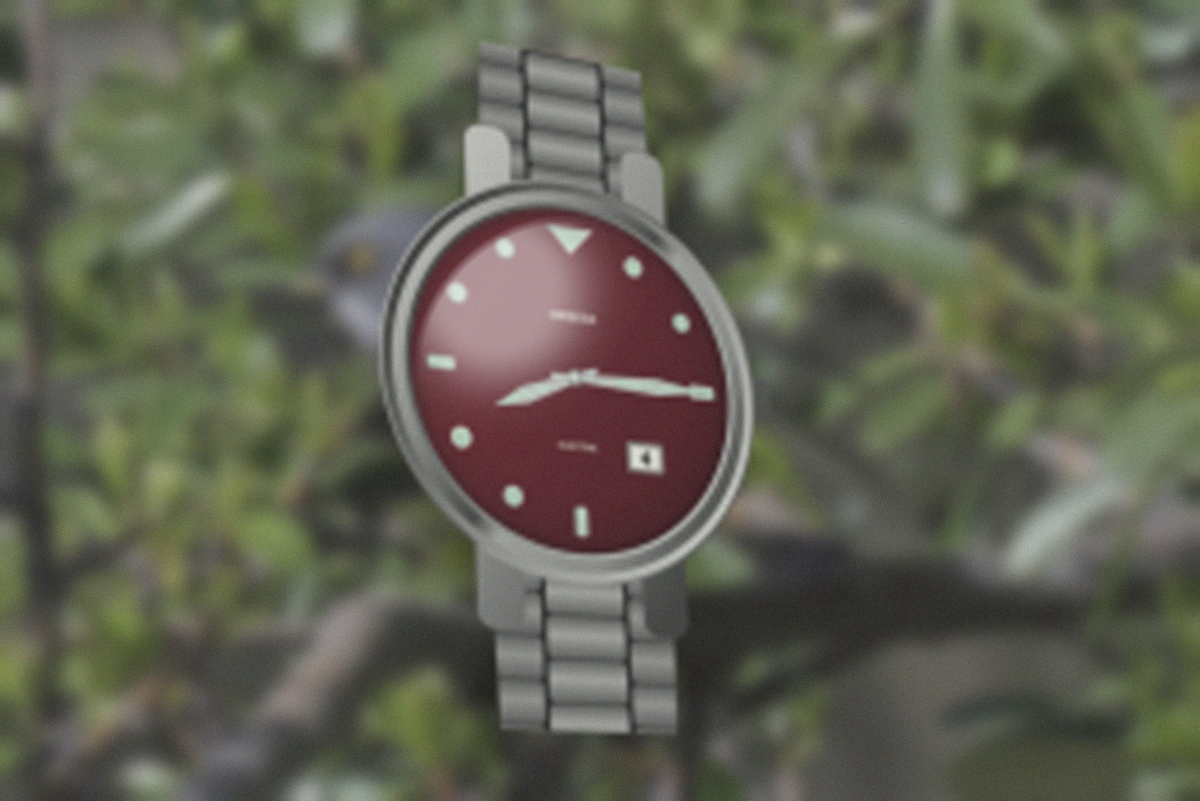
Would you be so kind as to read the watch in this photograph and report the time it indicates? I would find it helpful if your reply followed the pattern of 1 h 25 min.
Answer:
8 h 15 min
